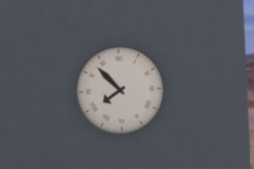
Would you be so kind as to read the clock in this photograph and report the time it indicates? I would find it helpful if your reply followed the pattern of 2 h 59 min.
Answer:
7 h 53 min
